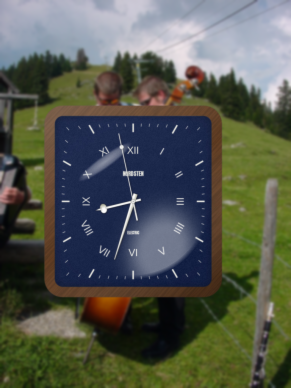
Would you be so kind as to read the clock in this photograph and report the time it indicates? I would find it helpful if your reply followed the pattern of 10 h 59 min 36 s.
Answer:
8 h 32 min 58 s
